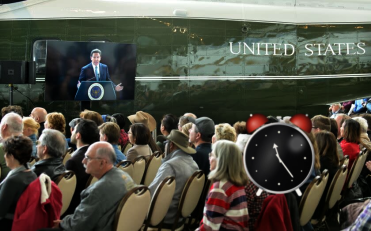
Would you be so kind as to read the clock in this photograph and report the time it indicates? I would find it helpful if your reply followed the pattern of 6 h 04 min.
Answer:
11 h 24 min
